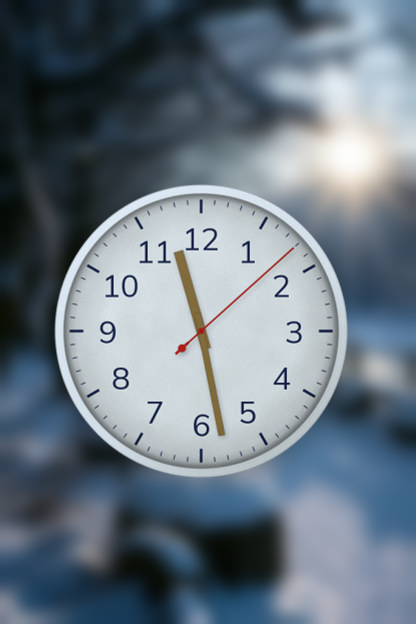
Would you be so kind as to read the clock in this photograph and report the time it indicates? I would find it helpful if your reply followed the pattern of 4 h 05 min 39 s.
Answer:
11 h 28 min 08 s
